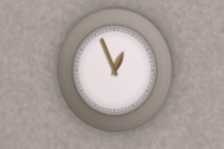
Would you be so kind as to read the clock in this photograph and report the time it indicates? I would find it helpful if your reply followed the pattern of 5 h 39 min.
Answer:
12 h 56 min
